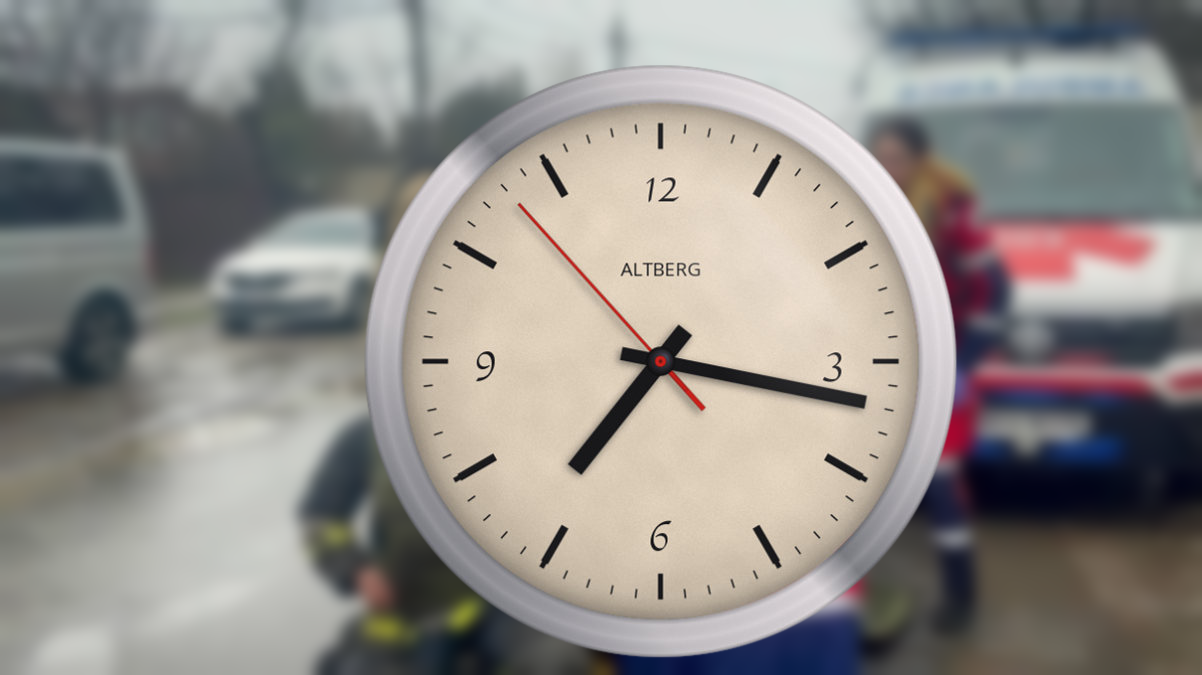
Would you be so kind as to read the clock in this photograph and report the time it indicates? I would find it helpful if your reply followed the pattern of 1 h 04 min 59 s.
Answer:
7 h 16 min 53 s
